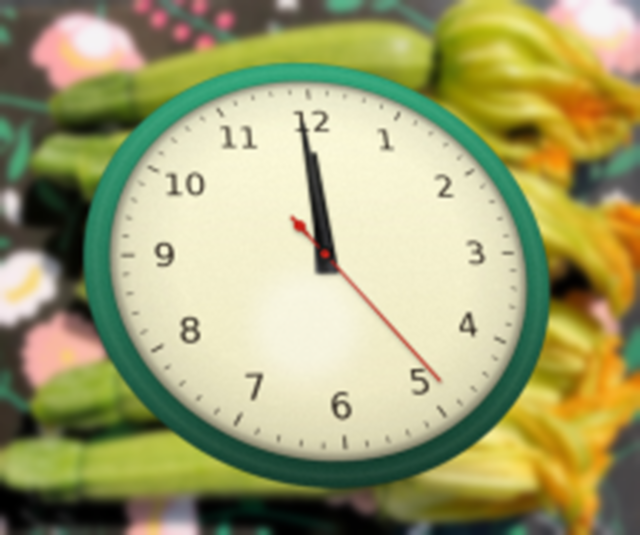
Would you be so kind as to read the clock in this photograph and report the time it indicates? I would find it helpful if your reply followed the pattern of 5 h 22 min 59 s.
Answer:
11 h 59 min 24 s
